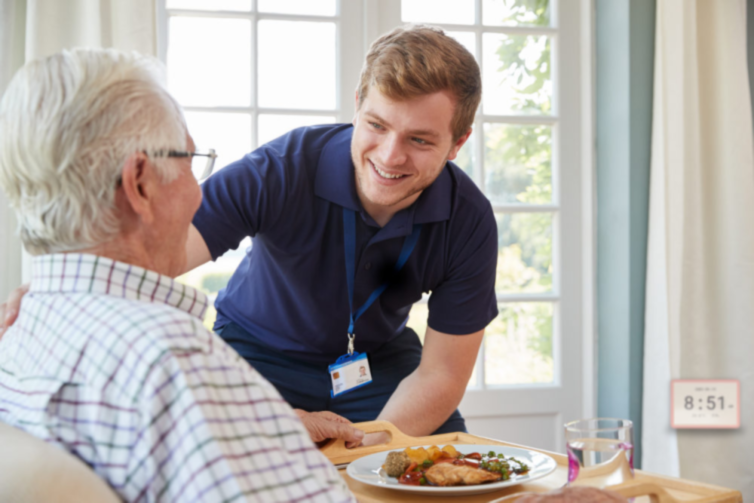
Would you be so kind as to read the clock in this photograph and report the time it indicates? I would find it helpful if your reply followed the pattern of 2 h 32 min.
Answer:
8 h 51 min
